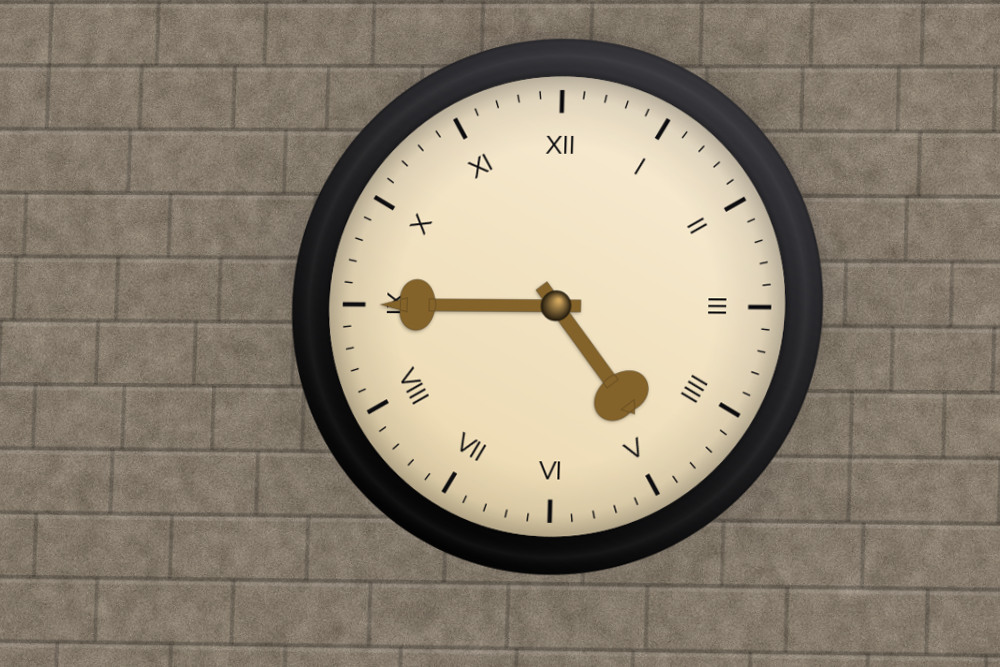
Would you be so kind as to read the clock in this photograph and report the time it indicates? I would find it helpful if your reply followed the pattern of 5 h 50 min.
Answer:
4 h 45 min
